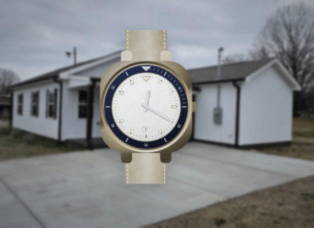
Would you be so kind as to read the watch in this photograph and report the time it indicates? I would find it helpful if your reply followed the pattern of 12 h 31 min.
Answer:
12 h 20 min
